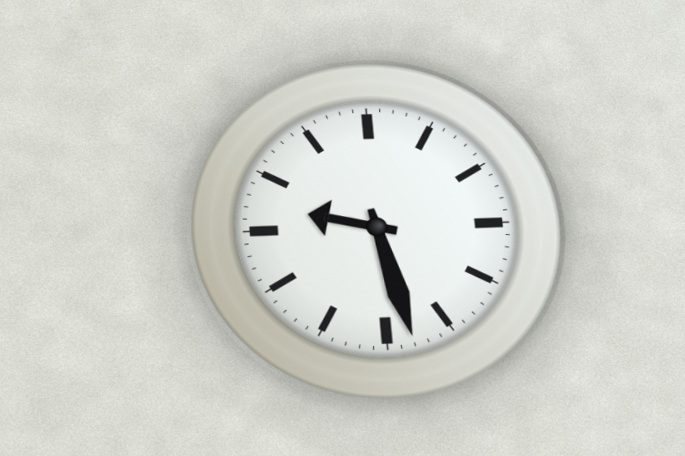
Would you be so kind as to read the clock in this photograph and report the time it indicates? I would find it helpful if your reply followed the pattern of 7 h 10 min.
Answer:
9 h 28 min
